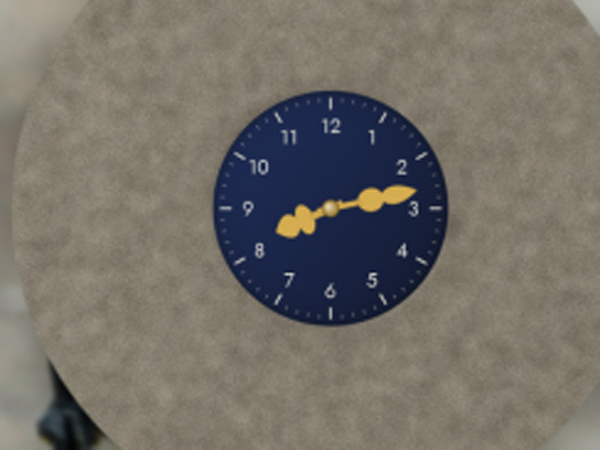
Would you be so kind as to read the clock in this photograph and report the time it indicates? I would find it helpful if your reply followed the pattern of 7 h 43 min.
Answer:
8 h 13 min
